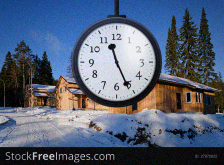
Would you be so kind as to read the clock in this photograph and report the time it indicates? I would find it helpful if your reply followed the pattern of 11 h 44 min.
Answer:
11 h 26 min
